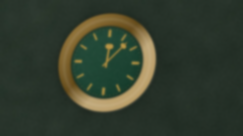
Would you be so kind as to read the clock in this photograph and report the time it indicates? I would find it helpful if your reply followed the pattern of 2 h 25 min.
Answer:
12 h 07 min
